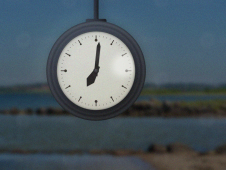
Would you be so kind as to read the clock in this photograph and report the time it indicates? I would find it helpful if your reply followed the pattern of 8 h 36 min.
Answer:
7 h 01 min
